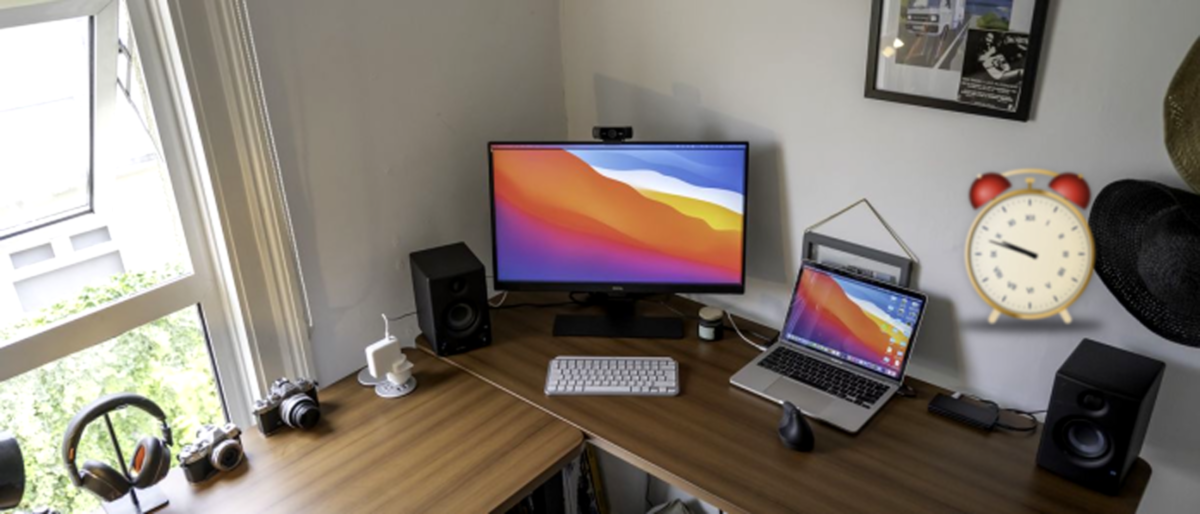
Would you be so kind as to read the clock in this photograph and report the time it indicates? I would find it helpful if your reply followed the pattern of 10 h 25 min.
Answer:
9 h 48 min
